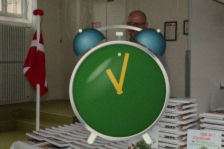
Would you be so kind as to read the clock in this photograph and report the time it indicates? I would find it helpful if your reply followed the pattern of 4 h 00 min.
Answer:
11 h 02 min
